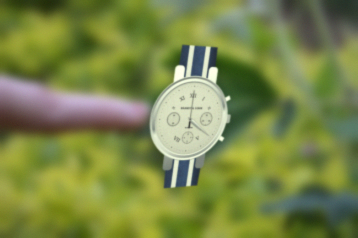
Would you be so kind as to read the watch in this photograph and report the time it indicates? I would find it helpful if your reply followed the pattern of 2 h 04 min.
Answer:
4 h 21 min
